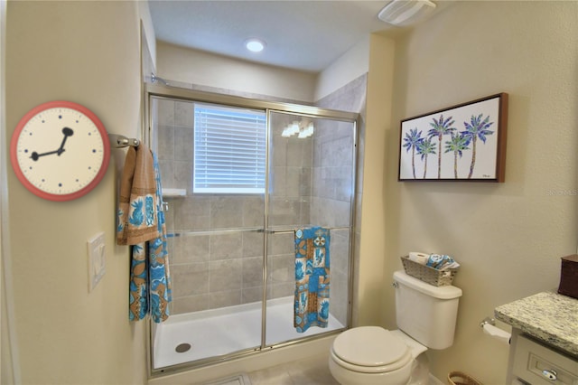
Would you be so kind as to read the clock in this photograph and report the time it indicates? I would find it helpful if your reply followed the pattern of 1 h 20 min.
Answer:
12 h 43 min
